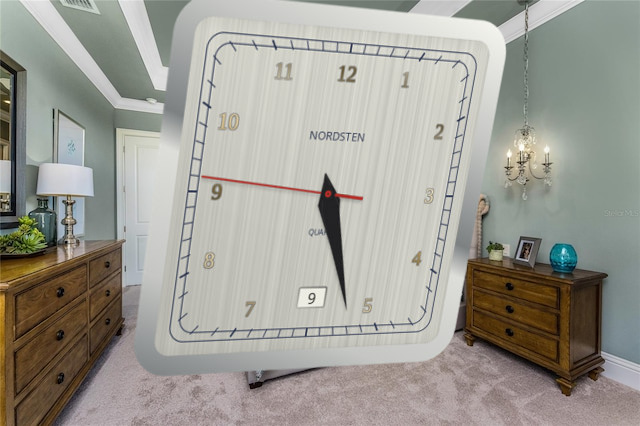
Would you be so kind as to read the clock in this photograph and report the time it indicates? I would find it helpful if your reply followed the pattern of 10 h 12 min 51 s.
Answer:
5 h 26 min 46 s
